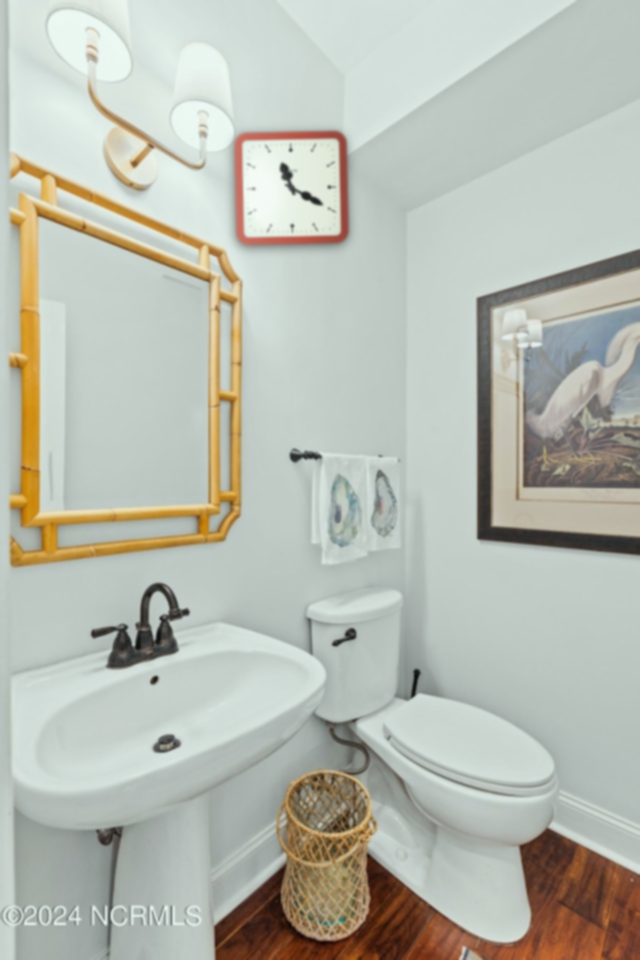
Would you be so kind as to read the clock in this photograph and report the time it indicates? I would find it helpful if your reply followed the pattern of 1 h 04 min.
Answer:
11 h 20 min
